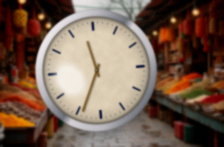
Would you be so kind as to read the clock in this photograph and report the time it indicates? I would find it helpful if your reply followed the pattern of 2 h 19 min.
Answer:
11 h 34 min
